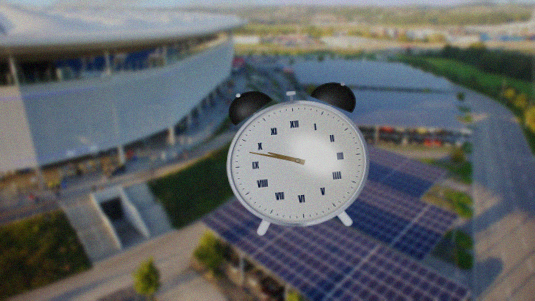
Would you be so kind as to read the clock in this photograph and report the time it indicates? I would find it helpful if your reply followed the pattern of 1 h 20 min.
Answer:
9 h 48 min
